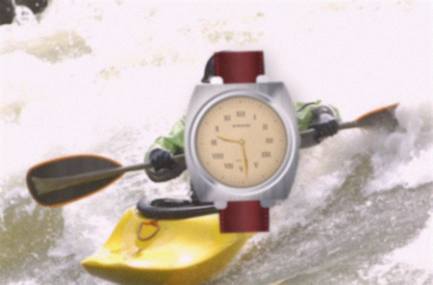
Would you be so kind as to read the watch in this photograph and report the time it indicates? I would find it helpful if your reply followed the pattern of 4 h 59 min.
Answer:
9 h 29 min
